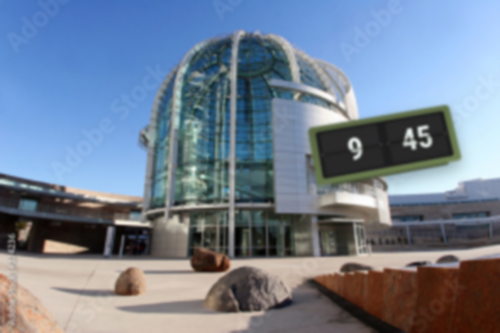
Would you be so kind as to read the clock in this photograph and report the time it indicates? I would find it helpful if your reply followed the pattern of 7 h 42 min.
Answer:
9 h 45 min
